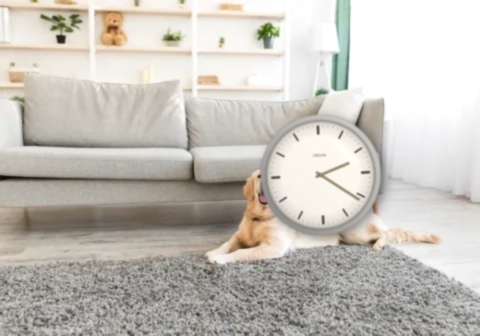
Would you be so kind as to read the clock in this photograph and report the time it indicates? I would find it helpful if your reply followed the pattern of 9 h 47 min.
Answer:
2 h 21 min
